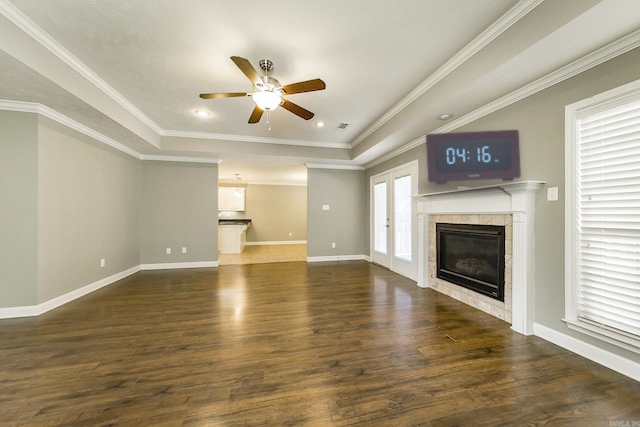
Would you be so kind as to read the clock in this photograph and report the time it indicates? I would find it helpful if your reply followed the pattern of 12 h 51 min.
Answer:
4 h 16 min
